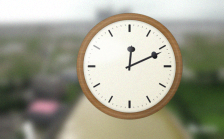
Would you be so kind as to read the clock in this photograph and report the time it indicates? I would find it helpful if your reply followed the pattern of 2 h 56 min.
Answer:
12 h 11 min
